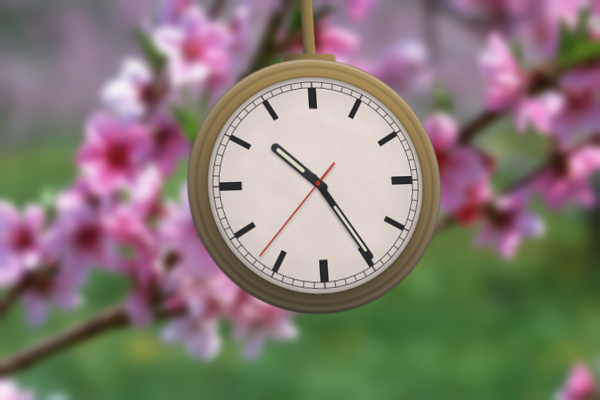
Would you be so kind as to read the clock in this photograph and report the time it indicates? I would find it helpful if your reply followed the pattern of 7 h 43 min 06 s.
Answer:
10 h 24 min 37 s
